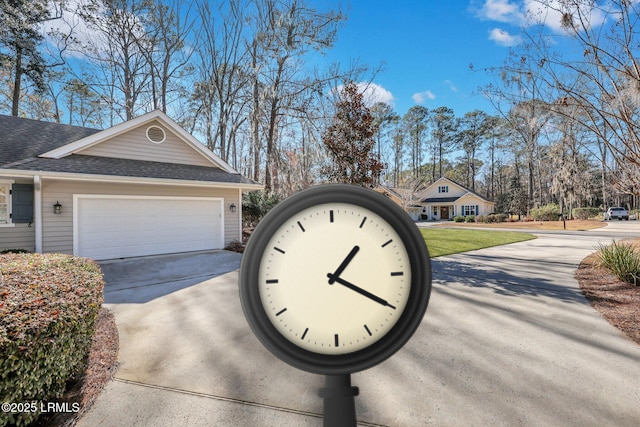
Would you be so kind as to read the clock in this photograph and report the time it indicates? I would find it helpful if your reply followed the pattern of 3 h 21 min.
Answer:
1 h 20 min
